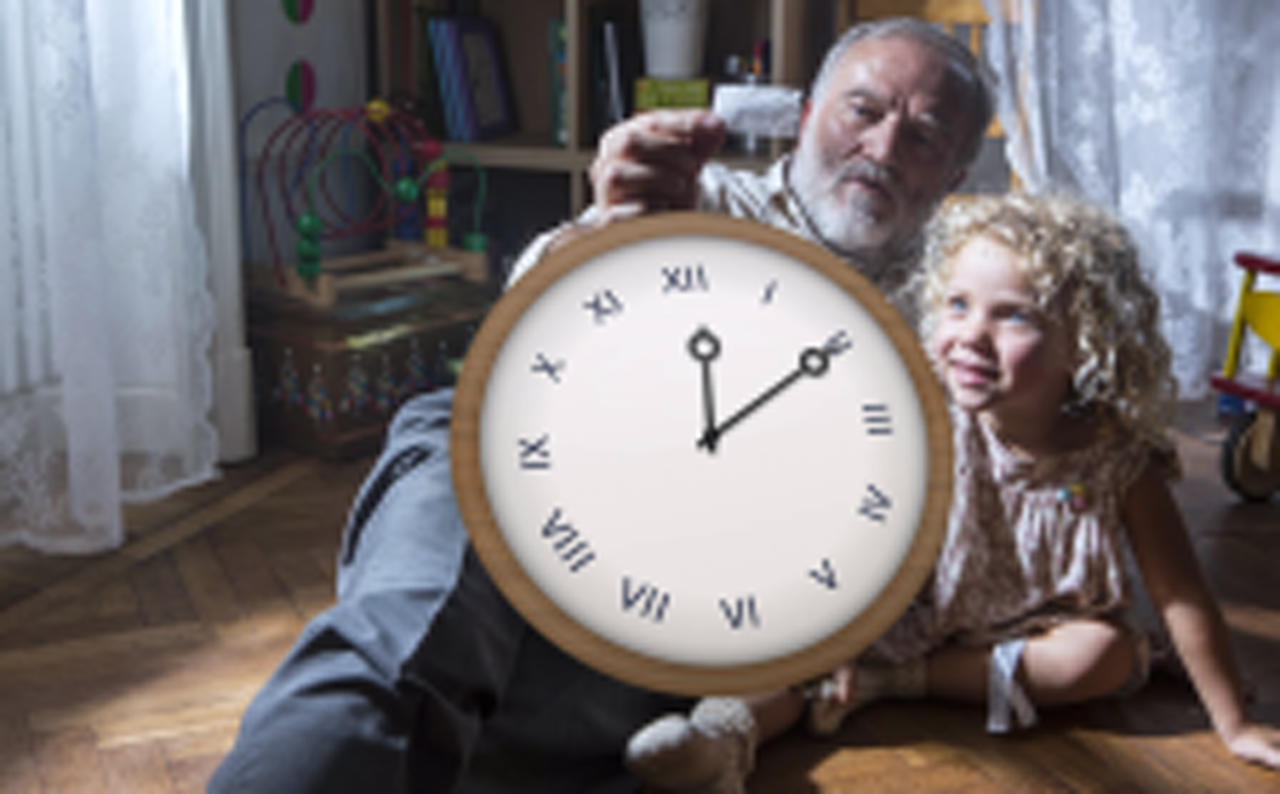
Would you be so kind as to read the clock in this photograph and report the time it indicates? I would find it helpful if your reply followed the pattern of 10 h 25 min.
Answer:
12 h 10 min
